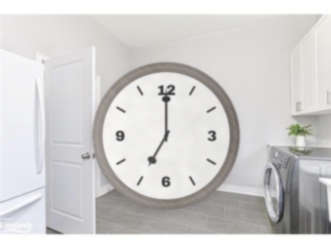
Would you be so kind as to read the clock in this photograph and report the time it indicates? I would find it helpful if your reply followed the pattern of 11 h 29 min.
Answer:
7 h 00 min
